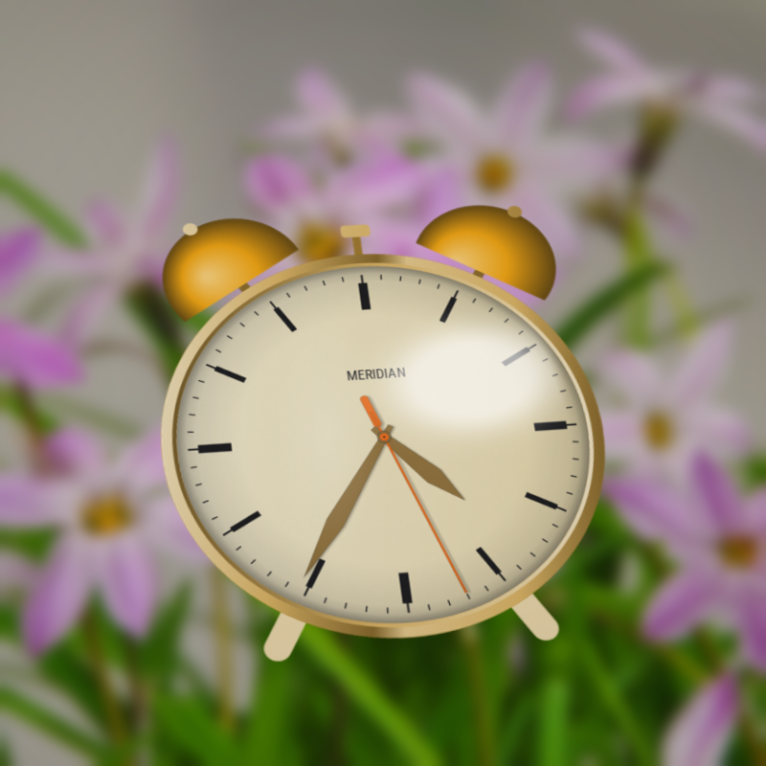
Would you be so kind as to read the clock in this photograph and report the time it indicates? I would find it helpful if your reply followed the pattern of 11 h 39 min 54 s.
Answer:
4 h 35 min 27 s
